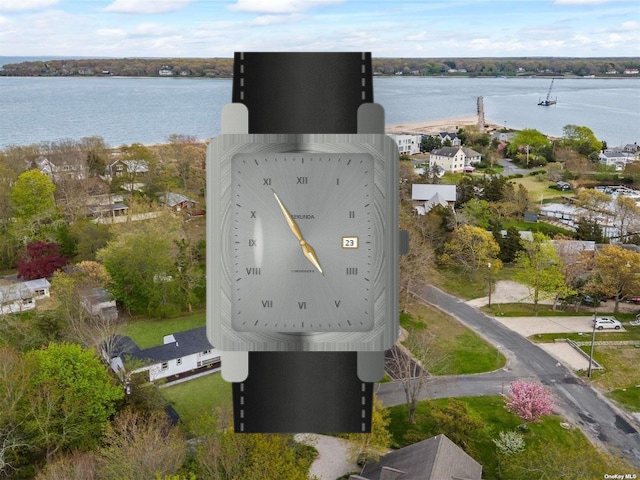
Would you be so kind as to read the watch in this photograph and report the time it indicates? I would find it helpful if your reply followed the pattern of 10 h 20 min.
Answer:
4 h 55 min
